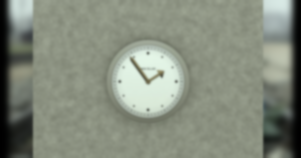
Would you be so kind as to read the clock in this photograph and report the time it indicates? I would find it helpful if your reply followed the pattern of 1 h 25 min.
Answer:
1 h 54 min
